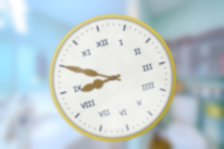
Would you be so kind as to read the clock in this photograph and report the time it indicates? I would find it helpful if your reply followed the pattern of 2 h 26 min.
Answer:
8 h 50 min
